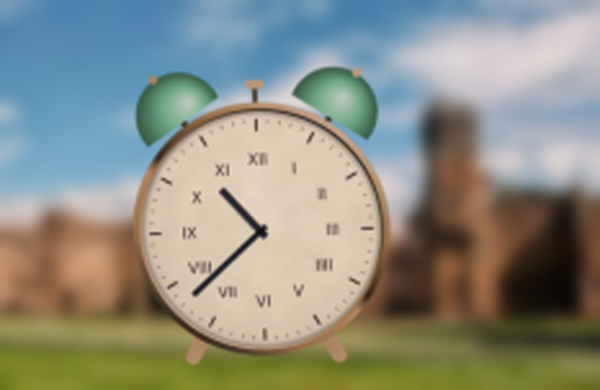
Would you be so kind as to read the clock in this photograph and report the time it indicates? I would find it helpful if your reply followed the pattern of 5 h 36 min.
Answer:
10 h 38 min
